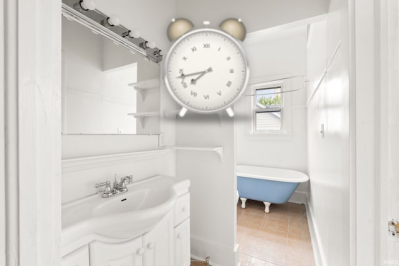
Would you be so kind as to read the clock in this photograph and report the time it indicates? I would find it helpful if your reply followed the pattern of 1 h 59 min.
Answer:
7 h 43 min
